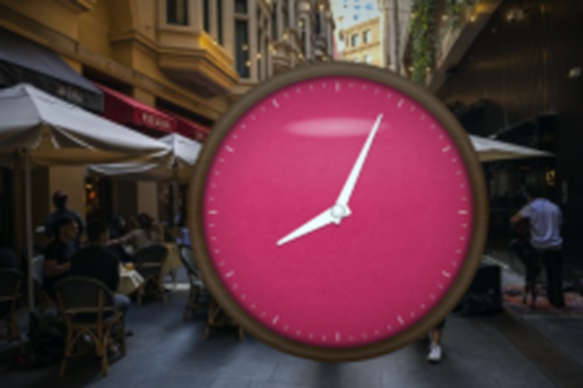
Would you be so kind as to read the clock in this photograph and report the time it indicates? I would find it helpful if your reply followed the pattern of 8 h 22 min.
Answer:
8 h 04 min
